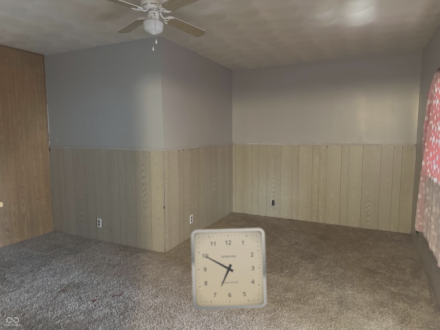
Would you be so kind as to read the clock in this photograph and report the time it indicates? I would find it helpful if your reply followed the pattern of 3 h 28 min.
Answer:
6 h 50 min
